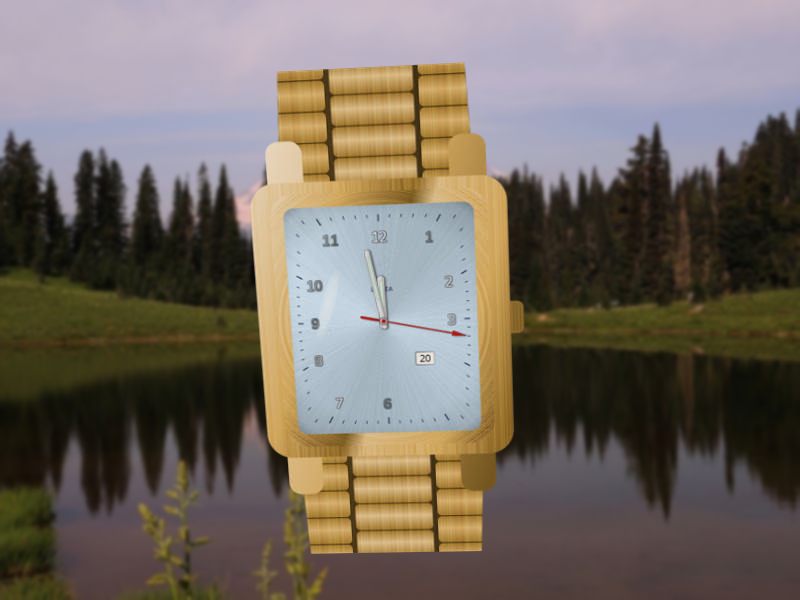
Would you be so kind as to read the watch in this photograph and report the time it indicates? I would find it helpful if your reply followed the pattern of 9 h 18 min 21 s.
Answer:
11 h 58 min 17 s
